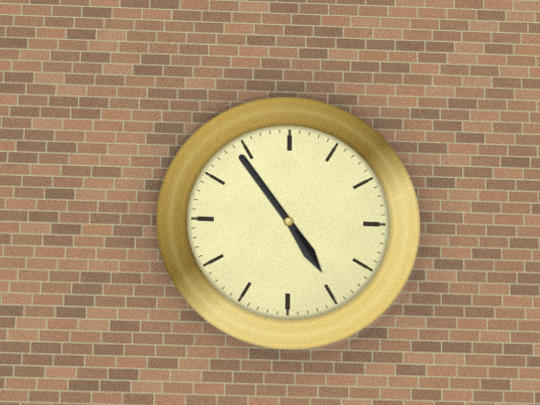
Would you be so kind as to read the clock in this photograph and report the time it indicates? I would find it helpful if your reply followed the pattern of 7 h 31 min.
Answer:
4 h 54 min
